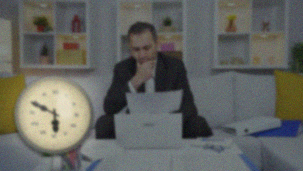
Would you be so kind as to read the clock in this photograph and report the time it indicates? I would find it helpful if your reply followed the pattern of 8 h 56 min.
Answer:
5 h 49 min
